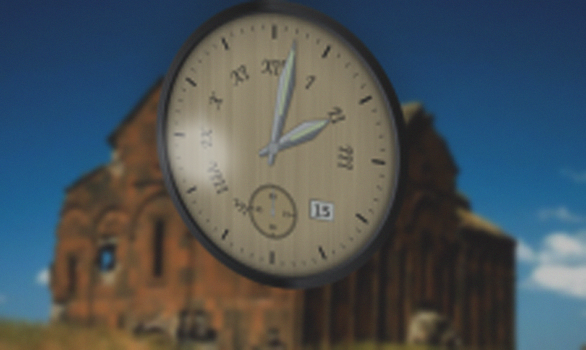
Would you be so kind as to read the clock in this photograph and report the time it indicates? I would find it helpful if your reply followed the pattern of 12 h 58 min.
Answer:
2 h 02 min
